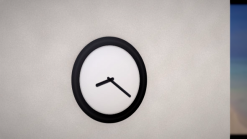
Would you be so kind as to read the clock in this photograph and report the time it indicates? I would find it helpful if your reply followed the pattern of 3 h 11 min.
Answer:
8 h 21 min
